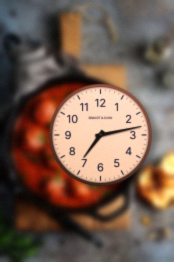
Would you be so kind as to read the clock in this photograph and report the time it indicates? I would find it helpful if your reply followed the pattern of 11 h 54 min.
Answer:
7 h 13 min
